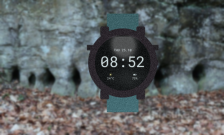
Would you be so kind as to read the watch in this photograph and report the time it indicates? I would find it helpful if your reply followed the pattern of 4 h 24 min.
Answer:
8 h 52 min
